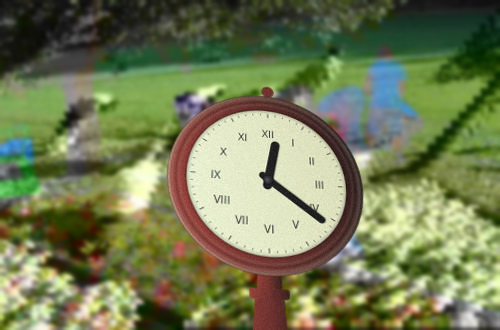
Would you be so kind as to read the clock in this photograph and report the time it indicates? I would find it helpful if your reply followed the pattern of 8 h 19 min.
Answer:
12 h 21 min
